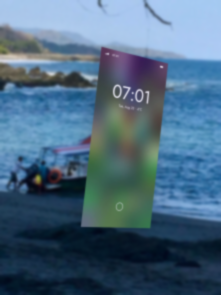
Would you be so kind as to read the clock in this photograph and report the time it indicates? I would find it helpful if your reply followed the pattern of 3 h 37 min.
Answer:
7 h 01 min
